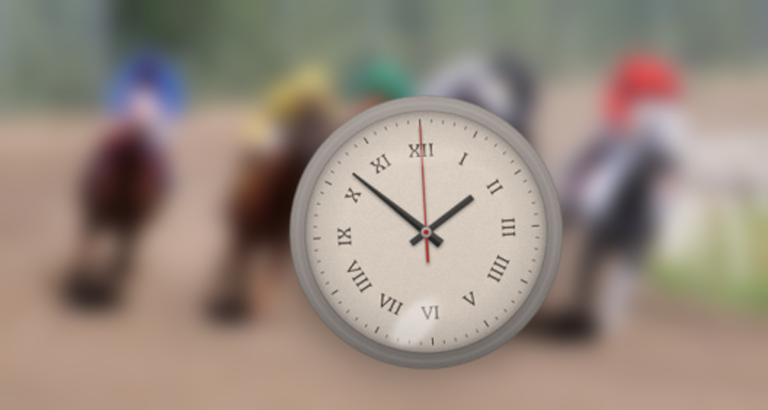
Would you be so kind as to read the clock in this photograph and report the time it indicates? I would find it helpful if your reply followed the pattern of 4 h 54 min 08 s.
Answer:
1 h 52 min 00 s
